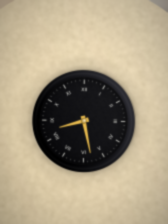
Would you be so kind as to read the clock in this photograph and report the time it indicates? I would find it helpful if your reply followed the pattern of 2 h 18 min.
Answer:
8 h 28 min
